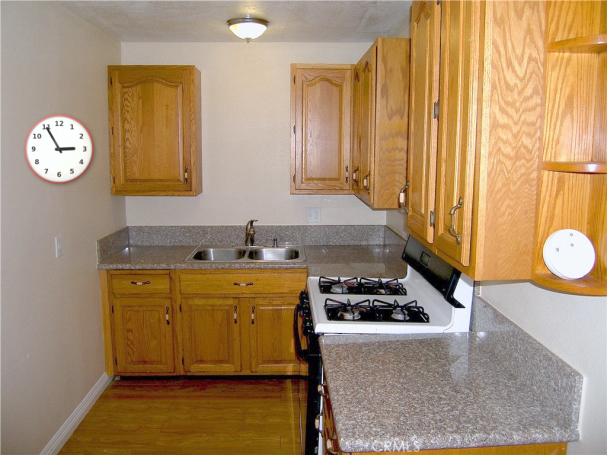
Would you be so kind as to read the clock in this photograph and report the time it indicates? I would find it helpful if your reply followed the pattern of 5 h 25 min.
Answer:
2 h 55 min
